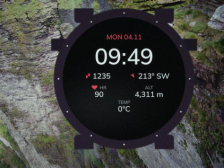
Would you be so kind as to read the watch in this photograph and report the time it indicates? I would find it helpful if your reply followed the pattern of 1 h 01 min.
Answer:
9 h 49 min
